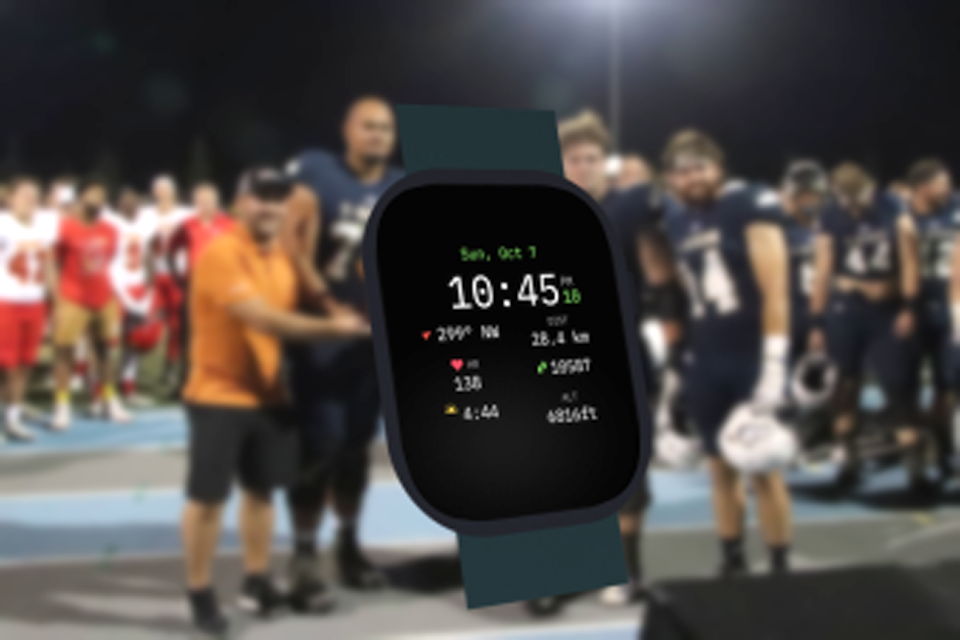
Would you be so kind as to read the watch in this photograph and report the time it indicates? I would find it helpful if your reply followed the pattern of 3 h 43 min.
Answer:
10 h 45 min
